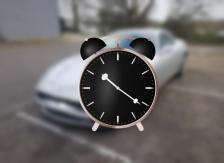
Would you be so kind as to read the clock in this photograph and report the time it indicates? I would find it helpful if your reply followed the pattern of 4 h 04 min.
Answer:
10 h 21 min
